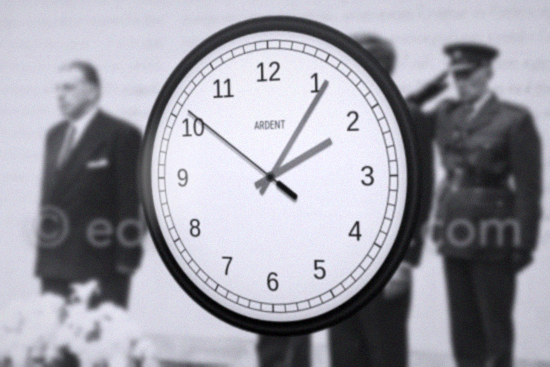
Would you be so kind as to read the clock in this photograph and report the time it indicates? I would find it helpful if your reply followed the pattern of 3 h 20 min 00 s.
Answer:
2 h 05 min 51 s
